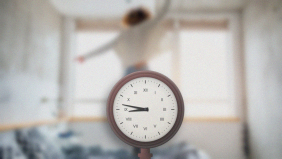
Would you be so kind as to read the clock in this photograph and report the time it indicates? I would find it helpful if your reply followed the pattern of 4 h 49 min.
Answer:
8 h 47 min
